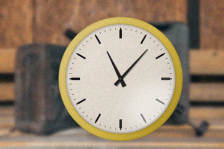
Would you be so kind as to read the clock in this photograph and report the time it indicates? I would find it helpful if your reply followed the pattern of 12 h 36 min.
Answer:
11 h 07 min
